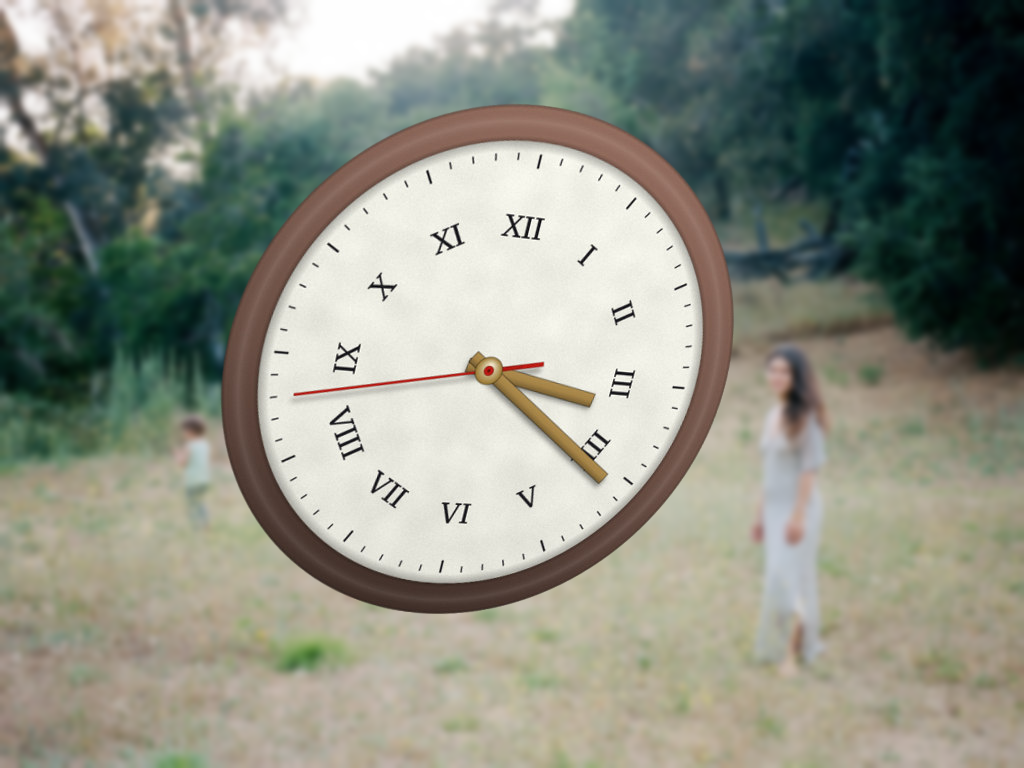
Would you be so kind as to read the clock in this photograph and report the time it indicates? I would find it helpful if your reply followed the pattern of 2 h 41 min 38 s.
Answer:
3 h 20 min 43 s
